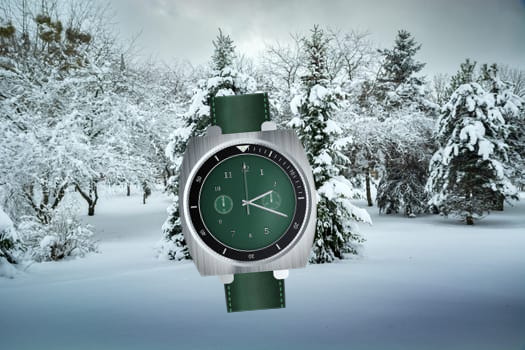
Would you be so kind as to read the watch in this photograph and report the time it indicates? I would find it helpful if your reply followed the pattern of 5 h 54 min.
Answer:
2 h 19 min
